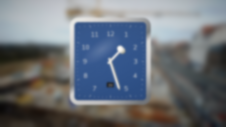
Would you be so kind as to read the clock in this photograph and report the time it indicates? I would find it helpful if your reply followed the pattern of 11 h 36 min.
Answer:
1 h 27 min
